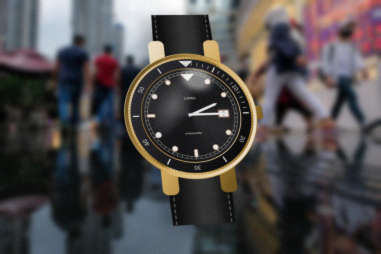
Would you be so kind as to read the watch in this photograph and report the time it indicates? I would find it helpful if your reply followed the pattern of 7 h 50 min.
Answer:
2 h 15 min
